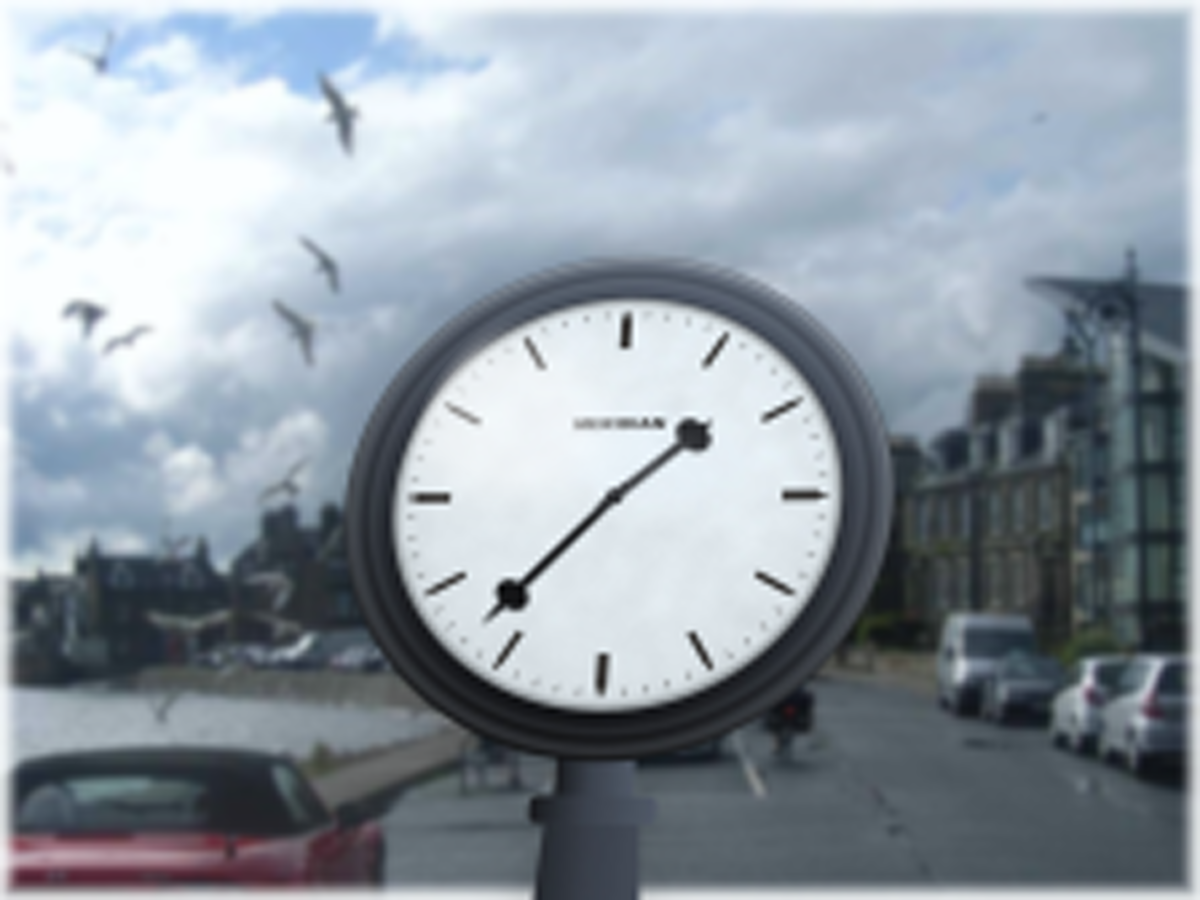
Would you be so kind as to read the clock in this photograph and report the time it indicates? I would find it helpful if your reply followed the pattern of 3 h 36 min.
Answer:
1 h 37 min
